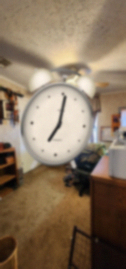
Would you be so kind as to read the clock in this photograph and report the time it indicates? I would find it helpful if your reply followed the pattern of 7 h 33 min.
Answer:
7 h 01 min
